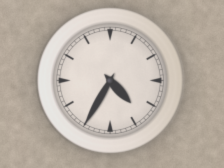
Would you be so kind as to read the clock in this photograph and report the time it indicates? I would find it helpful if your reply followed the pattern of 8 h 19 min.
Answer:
4 h 35 min
